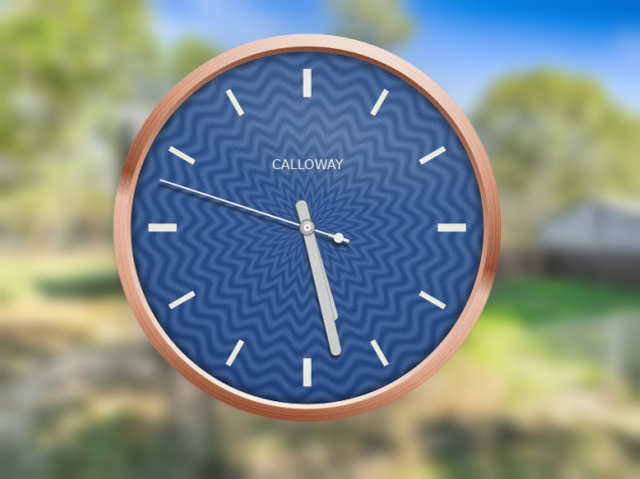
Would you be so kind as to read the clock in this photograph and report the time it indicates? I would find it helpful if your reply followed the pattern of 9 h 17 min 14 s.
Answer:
5 h 27 min 48 s
